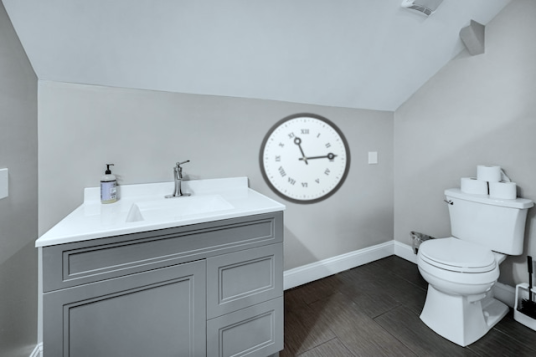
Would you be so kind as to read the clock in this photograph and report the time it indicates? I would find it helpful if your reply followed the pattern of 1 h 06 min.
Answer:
11 h 14 min
